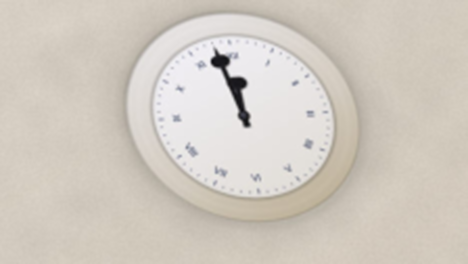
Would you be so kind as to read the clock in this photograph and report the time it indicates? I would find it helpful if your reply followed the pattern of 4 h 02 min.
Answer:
11 h 58 min
